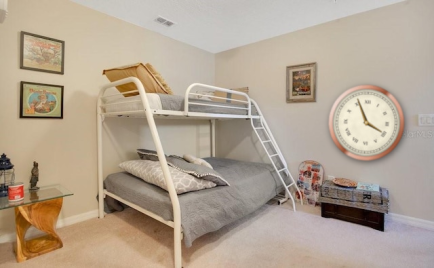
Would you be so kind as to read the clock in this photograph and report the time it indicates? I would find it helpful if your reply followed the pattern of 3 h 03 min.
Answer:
3 h 56 min
